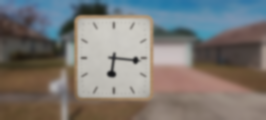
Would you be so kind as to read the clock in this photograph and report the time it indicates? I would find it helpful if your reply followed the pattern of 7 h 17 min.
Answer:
6 h 16 min
